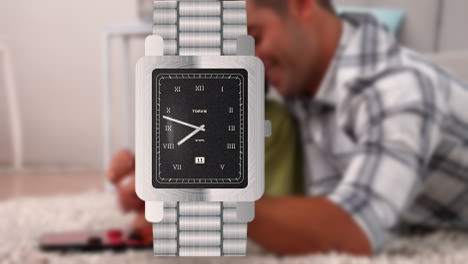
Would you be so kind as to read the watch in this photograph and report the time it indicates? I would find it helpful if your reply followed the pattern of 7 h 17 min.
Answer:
7 h 48 min
